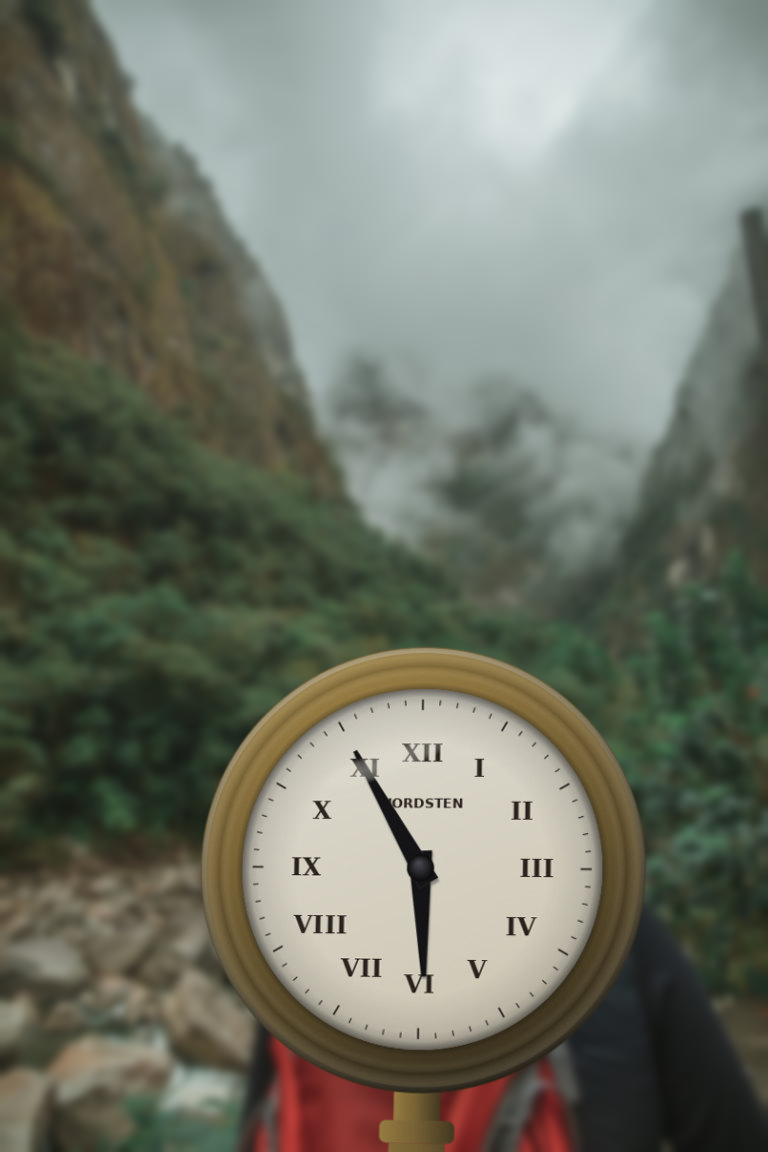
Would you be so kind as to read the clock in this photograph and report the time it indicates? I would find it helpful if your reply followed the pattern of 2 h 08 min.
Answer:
5 h 55 min
